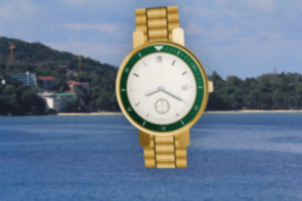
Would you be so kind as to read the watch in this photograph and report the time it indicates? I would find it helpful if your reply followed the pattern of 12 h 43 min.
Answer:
8 h 20 min
